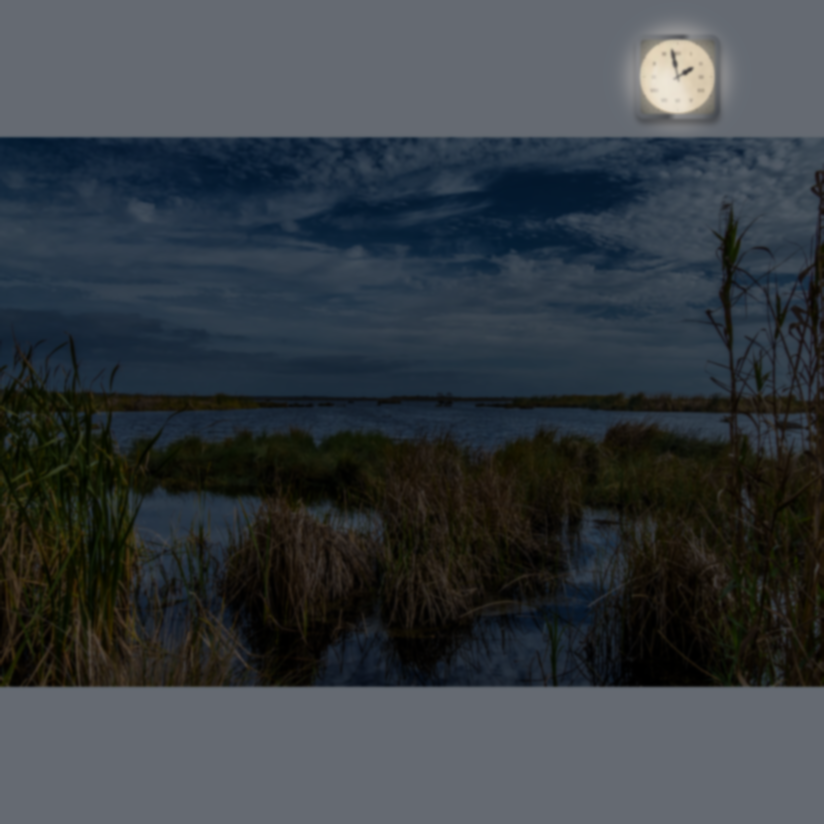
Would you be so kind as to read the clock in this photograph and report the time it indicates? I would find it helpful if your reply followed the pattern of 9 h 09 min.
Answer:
1 h 58 min
